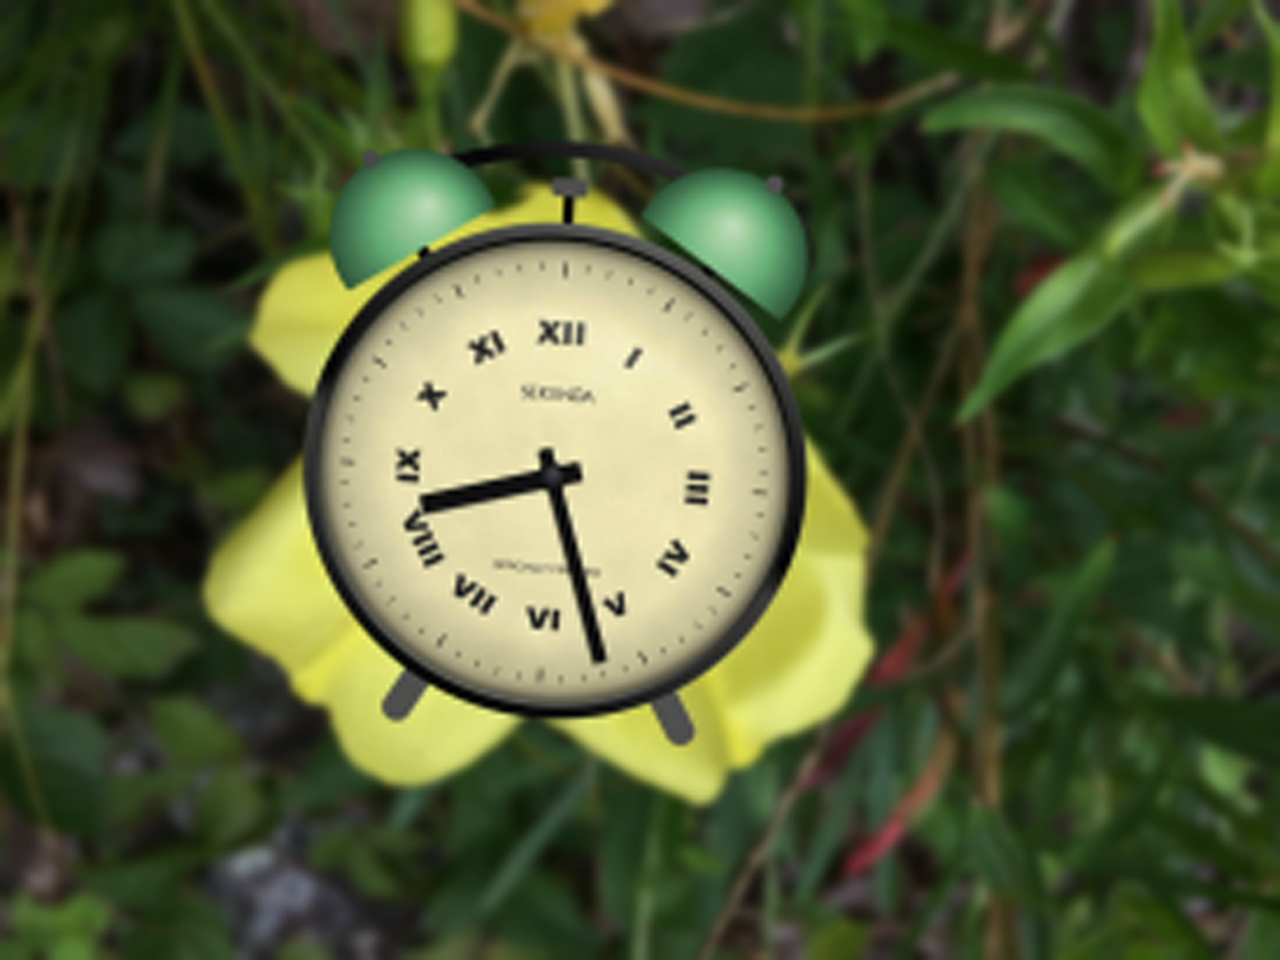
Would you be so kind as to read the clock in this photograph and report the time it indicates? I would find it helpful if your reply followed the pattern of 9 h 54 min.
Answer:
8 h 27 min
